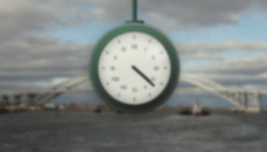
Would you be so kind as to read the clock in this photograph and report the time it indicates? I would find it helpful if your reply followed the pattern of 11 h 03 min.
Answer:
4 h 22 min
